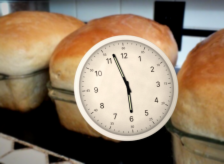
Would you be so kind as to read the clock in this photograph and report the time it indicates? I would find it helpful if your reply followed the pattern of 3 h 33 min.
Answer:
5 h 57 min
